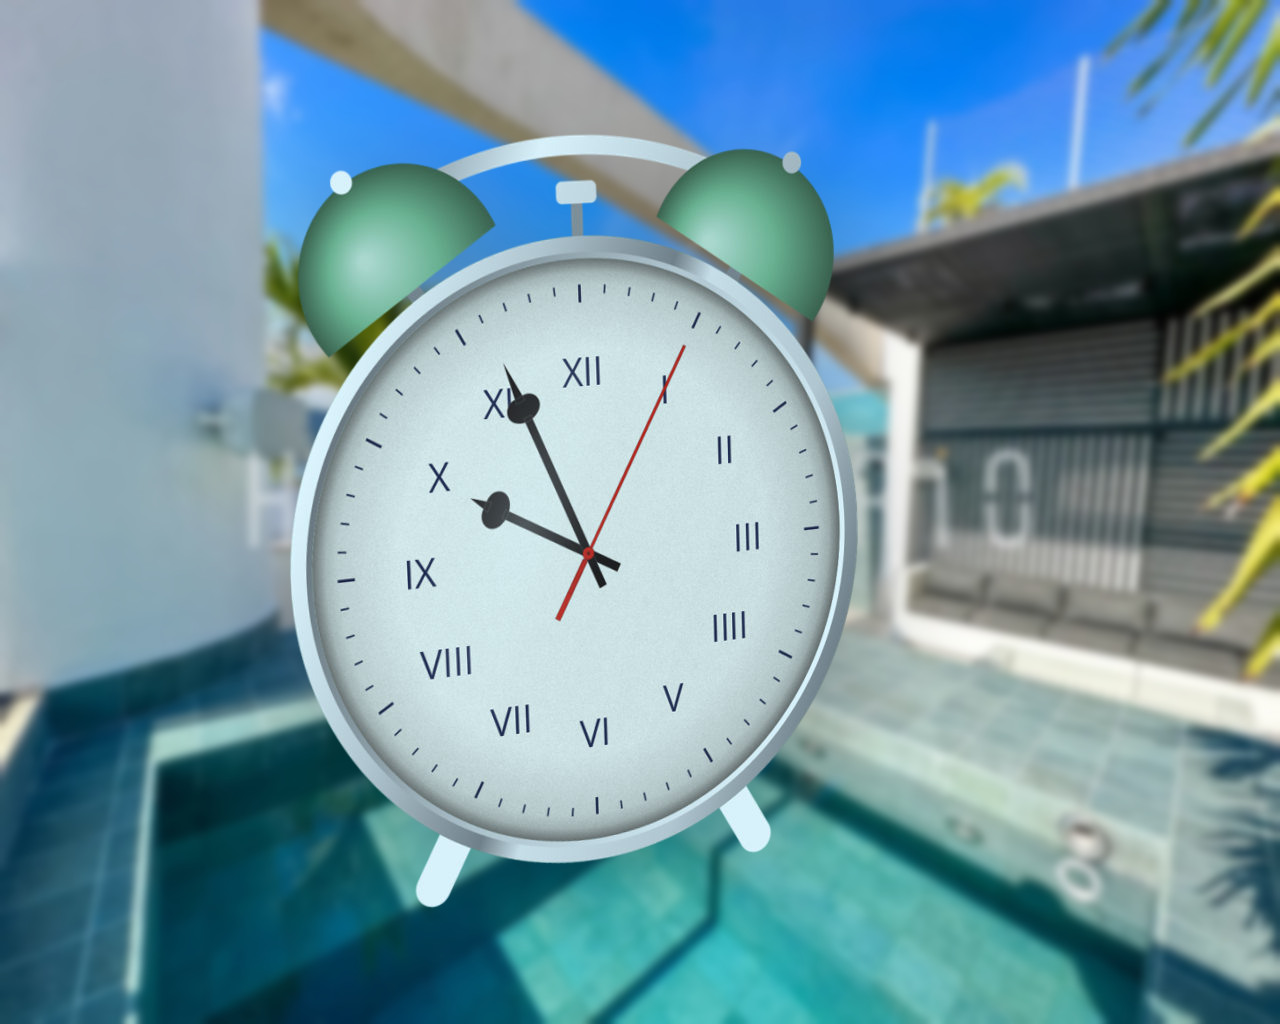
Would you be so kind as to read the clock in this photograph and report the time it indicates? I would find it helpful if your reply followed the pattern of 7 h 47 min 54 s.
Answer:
9 h 56 min 05 s
